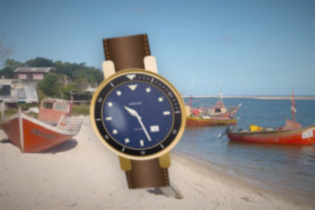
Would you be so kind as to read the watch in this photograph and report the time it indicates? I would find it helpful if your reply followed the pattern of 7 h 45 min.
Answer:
10 h 27 min
